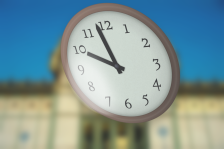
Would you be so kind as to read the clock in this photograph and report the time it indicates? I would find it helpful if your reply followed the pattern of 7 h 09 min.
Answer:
9 h 58 min
